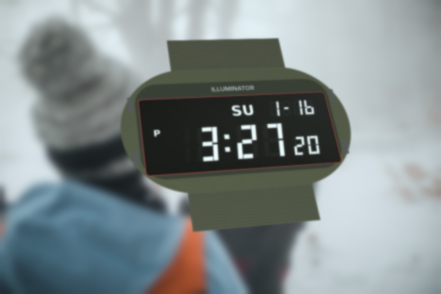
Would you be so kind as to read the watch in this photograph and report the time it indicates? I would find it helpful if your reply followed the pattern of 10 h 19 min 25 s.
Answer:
3 h 27 min 20 s
